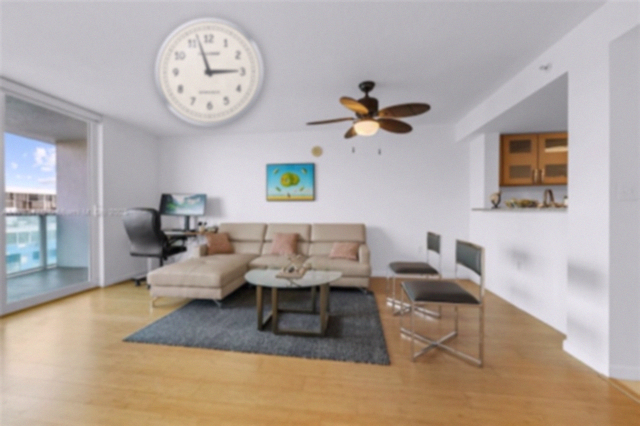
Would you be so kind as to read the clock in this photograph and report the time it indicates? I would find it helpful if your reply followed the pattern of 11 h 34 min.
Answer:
2 h 57 min
